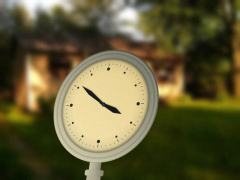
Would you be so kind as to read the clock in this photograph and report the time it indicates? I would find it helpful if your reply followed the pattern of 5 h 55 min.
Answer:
3 h 51 min
